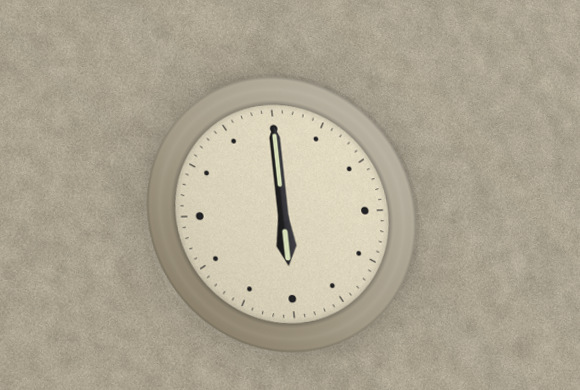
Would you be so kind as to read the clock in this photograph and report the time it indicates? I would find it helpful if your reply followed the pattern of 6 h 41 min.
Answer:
6 h 00 min
